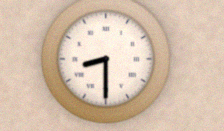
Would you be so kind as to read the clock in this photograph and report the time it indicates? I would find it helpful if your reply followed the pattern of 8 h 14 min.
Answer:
8 h 30 min
